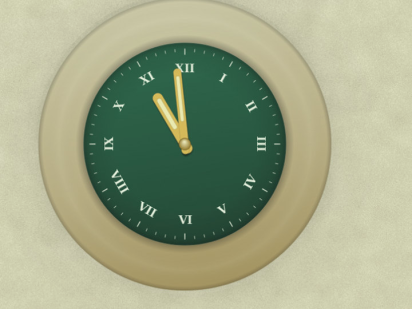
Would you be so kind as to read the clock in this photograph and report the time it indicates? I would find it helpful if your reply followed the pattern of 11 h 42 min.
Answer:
10 h 59 min
